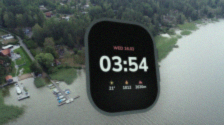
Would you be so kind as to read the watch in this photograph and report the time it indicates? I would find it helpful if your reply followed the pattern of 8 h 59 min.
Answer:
3 h 54 min
